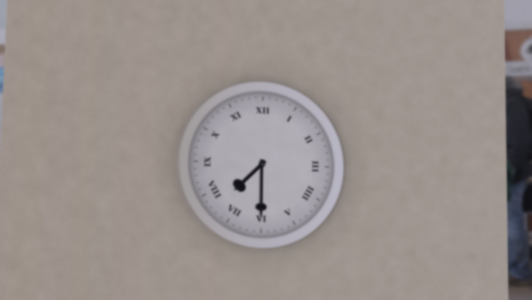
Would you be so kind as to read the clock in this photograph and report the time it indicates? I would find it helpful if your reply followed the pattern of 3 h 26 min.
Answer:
7 h 30 min
